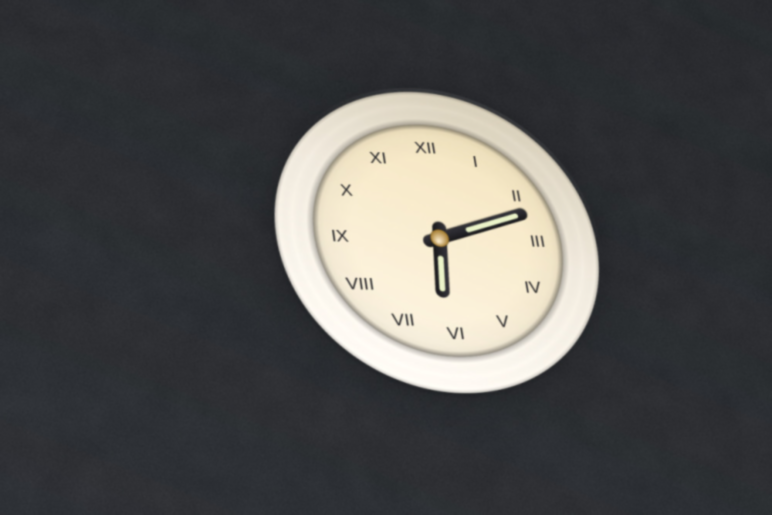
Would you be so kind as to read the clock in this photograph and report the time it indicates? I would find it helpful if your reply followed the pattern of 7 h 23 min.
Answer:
6 h 12 min
